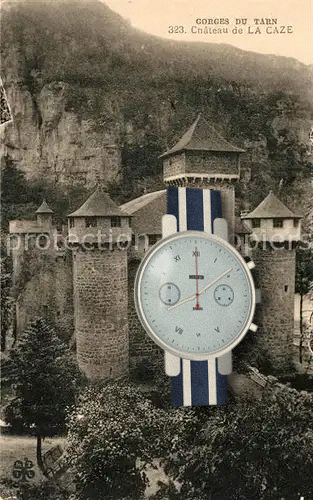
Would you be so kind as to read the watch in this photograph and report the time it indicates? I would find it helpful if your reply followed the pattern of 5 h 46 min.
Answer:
8 h 09 min
